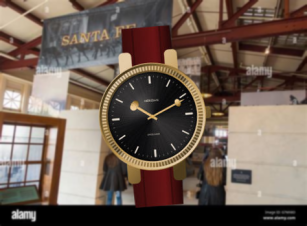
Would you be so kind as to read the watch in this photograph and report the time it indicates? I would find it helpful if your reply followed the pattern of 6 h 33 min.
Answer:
10 h 11 min
